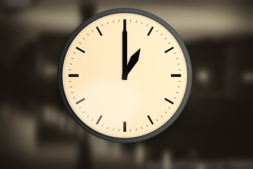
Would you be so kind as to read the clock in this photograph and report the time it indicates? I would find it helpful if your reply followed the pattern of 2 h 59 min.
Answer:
1 h 00 min
